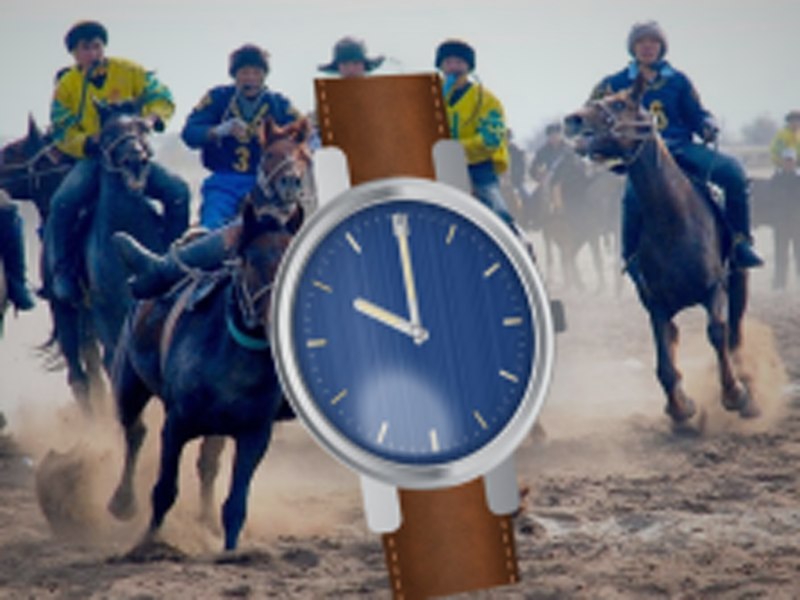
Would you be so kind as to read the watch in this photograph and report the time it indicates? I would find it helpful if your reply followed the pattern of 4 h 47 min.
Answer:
10 h 00 min
